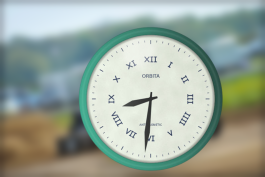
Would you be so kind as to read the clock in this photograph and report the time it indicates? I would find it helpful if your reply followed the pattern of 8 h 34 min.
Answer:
8 h 31 min
